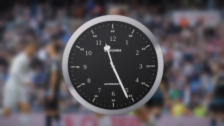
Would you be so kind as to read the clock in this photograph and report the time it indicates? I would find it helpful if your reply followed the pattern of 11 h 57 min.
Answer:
11 h 26 min
